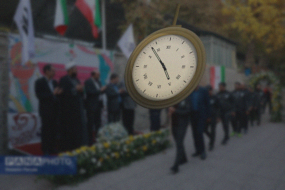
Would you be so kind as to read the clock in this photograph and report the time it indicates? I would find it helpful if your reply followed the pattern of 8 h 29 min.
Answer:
4 h 53 min
